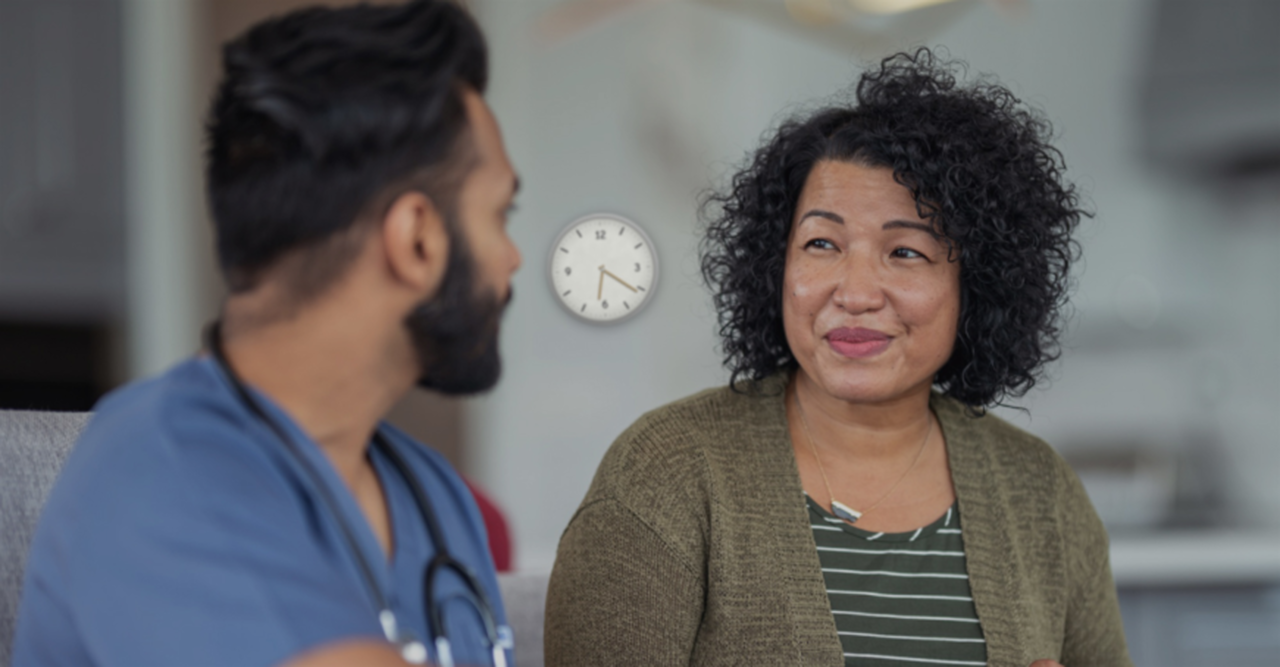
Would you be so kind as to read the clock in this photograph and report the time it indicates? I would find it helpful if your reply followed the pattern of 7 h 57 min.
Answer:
6 h 21 min
